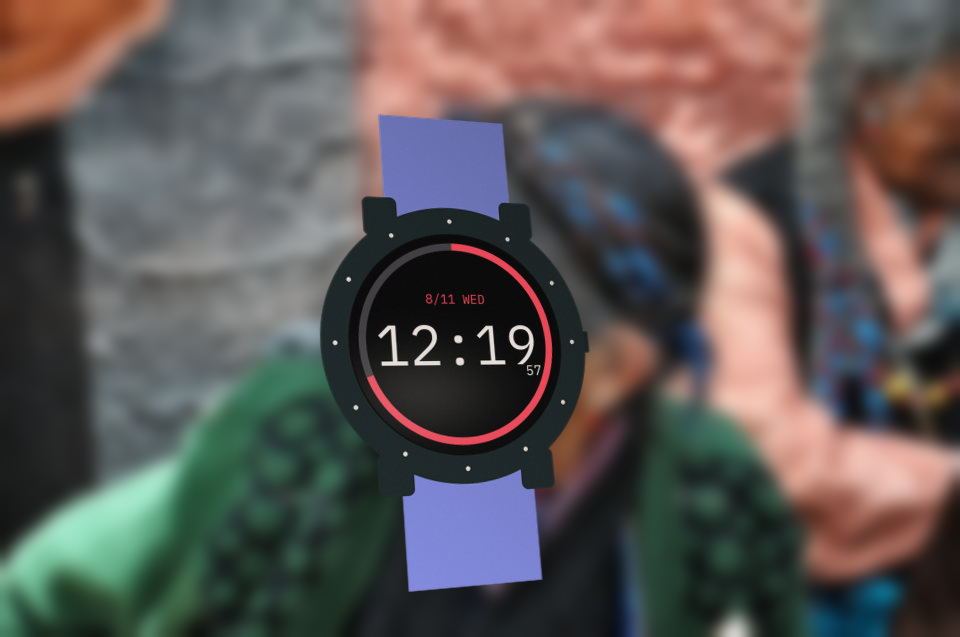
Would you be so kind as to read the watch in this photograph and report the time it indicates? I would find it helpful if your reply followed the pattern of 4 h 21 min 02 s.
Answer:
12 h 19 min 57 s
